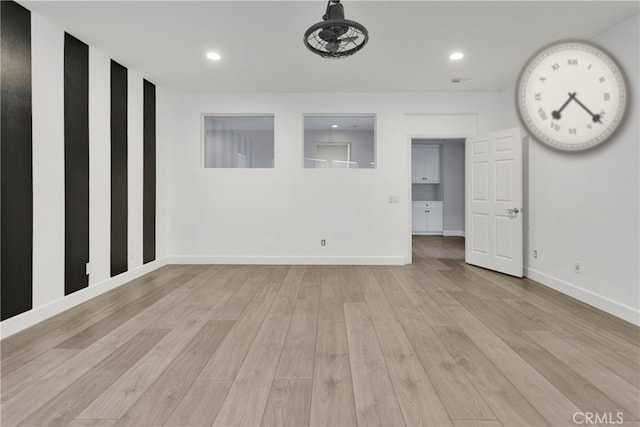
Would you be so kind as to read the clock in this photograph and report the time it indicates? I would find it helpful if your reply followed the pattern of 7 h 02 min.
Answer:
7 h 22 min
